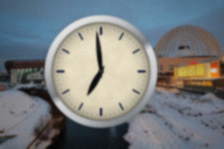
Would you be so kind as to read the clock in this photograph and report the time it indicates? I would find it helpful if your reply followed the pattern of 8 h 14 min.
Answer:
6 h 59 min
